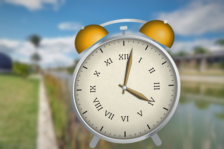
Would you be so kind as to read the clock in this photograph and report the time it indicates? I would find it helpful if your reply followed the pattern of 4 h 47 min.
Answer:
4 h 02 min
